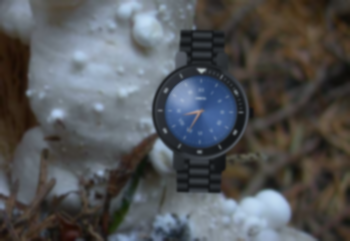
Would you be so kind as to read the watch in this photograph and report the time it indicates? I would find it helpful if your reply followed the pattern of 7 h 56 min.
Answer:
8 h 35 min
